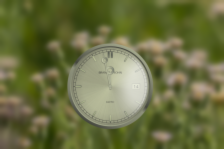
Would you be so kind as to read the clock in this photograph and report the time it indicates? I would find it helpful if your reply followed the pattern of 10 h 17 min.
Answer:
11 h 58 min
